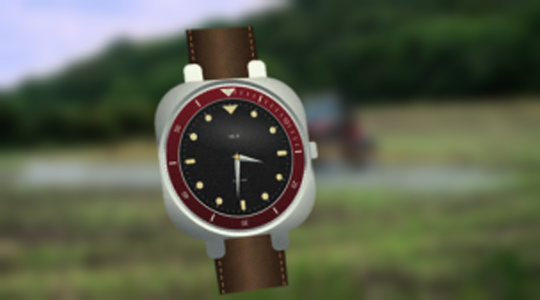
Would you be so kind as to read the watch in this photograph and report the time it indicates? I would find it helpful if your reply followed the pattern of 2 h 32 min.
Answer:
3 h 31 min
